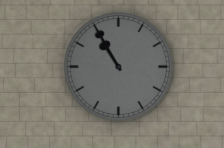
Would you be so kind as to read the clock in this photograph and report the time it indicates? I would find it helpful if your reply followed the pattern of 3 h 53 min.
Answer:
10 h 55 min
